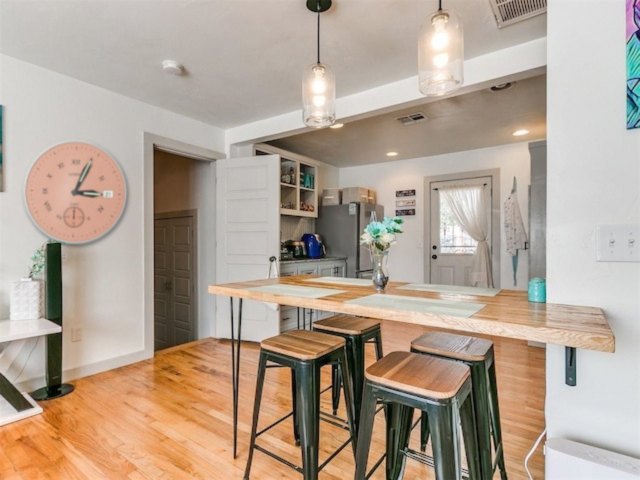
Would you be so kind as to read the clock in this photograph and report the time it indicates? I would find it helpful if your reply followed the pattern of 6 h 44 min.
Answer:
3 h 04 min
